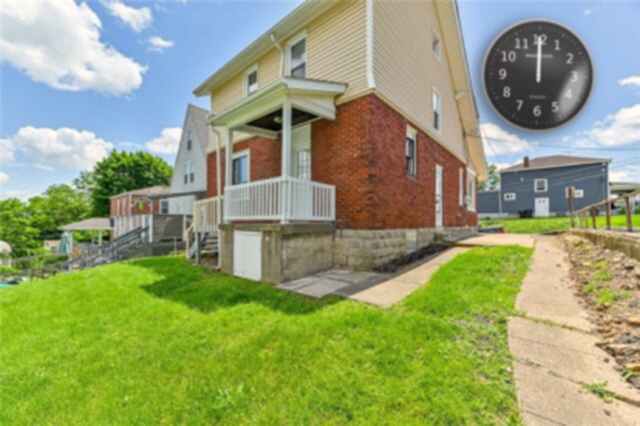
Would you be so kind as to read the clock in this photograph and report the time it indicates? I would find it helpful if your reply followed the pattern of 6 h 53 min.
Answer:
12 h 00 min
